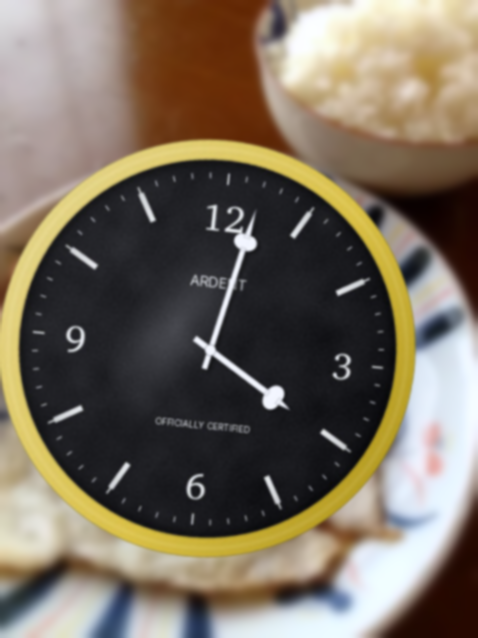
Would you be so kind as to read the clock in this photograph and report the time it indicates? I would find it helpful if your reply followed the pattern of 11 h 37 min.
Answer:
4 h 02 min
